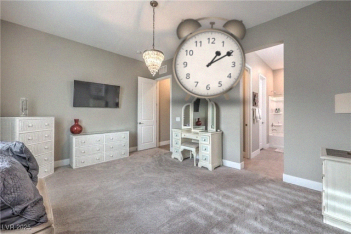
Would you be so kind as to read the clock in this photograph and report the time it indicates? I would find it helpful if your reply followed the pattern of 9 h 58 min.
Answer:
1 h 10 min
